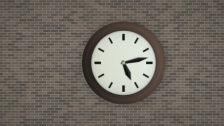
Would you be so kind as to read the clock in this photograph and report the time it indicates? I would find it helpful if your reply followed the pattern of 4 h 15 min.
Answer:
5 h 13 min
